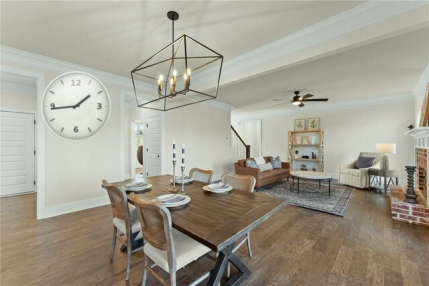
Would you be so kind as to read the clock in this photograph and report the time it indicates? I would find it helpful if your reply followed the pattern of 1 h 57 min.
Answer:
1 h 44 min
